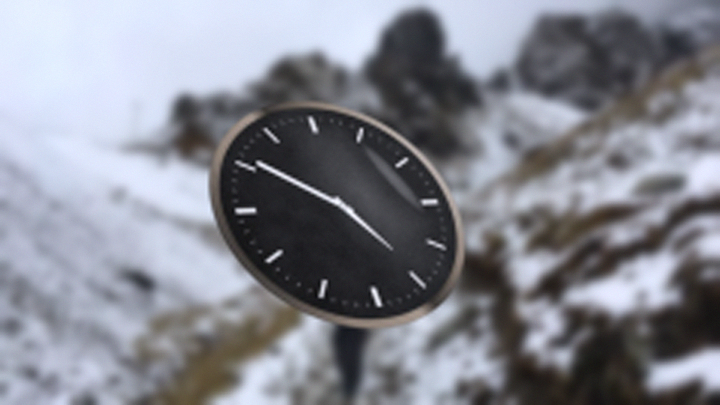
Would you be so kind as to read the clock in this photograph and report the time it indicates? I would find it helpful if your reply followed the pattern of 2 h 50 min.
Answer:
4 h 51 min
